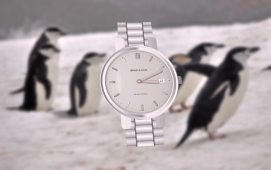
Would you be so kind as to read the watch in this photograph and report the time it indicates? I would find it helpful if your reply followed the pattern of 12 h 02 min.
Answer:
3 h 11 min
